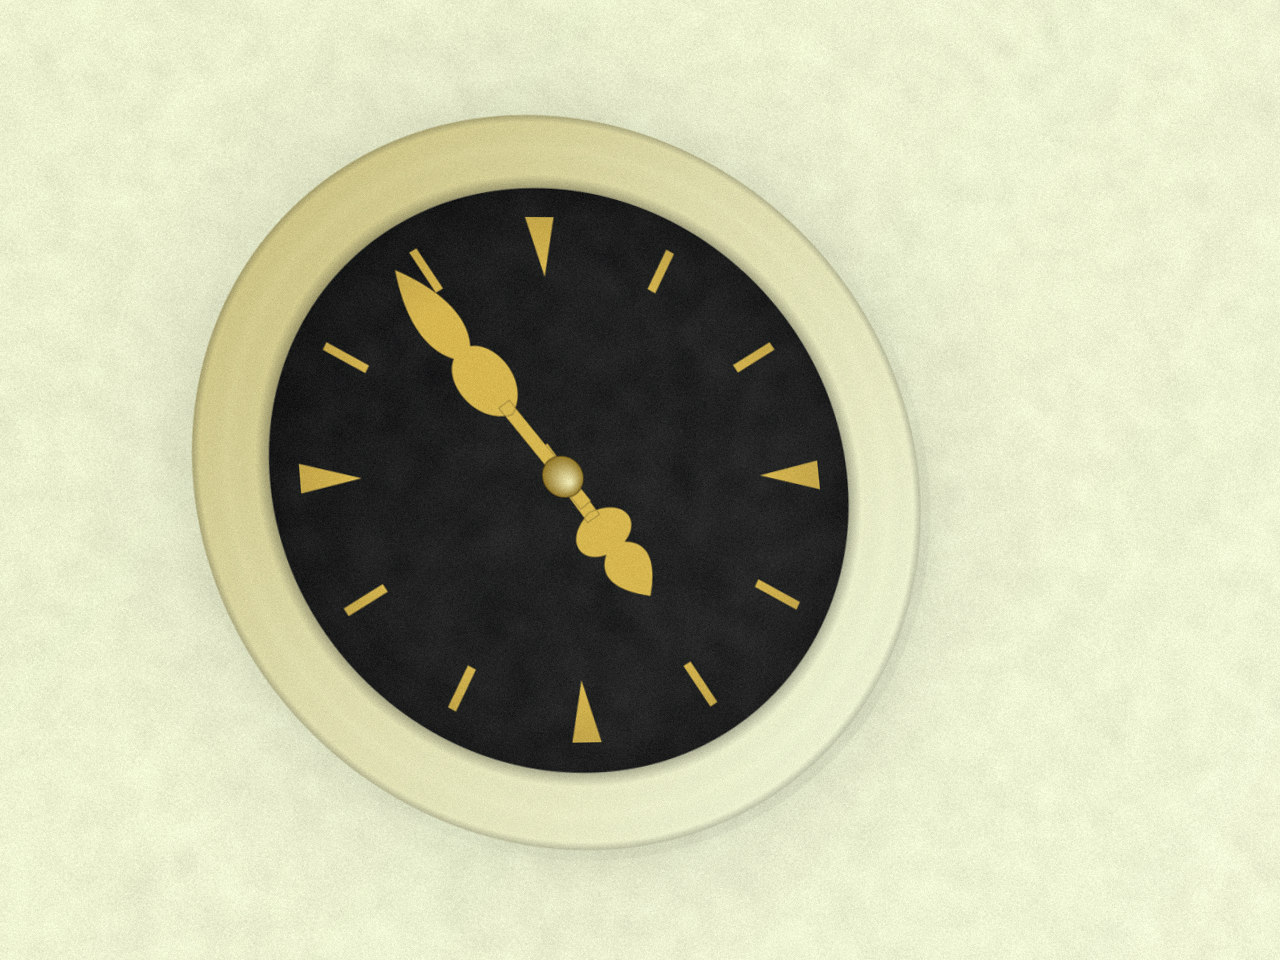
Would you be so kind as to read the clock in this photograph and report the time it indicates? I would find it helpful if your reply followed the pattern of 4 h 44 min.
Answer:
4 h 54 min
